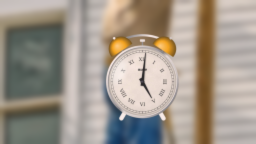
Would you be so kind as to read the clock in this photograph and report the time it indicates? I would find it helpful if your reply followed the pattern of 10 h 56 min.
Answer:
5 h 01 min
